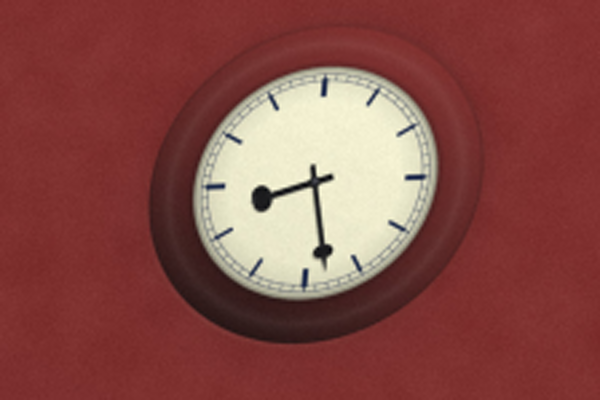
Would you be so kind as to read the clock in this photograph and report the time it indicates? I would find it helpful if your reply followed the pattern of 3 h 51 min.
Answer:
8 h 28 min
